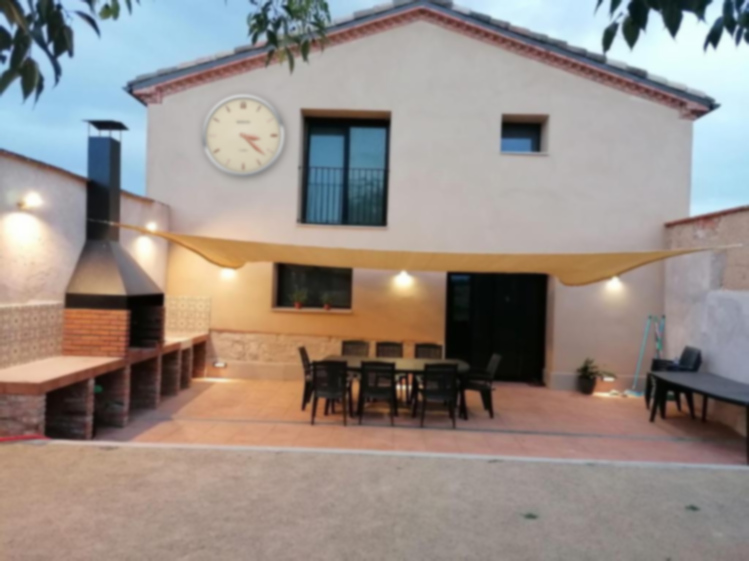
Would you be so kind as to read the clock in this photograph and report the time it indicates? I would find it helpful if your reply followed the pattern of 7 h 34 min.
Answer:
3 h 22 min
